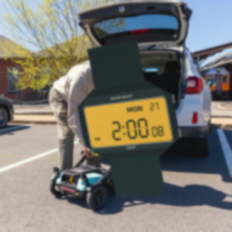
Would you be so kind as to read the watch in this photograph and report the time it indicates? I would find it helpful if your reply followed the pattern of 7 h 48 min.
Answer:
2 h 00 min
